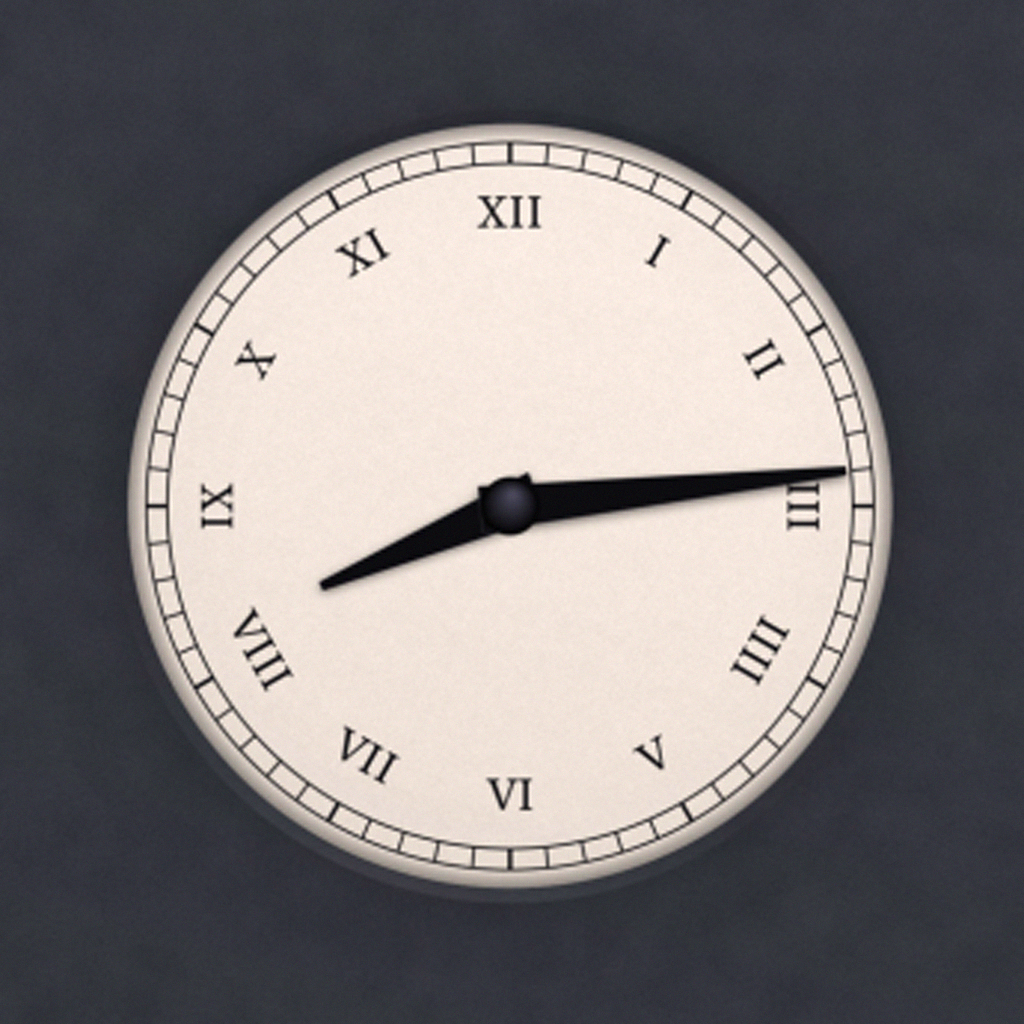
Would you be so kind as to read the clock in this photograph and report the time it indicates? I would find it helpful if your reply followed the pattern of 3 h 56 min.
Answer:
8 h 14 min
